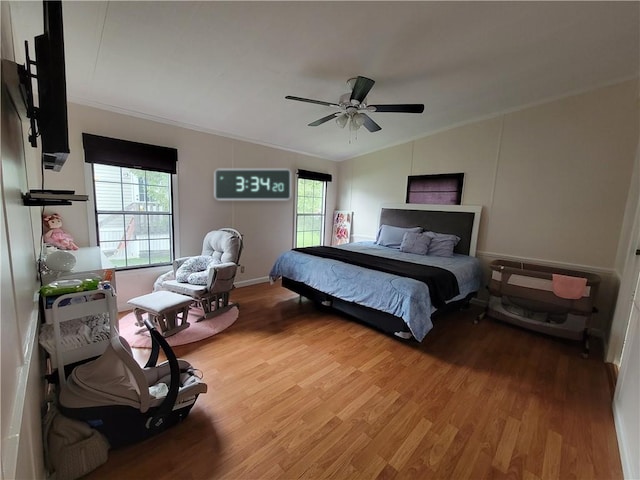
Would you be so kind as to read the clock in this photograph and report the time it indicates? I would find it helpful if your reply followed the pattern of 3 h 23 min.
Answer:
3 h 34 min
